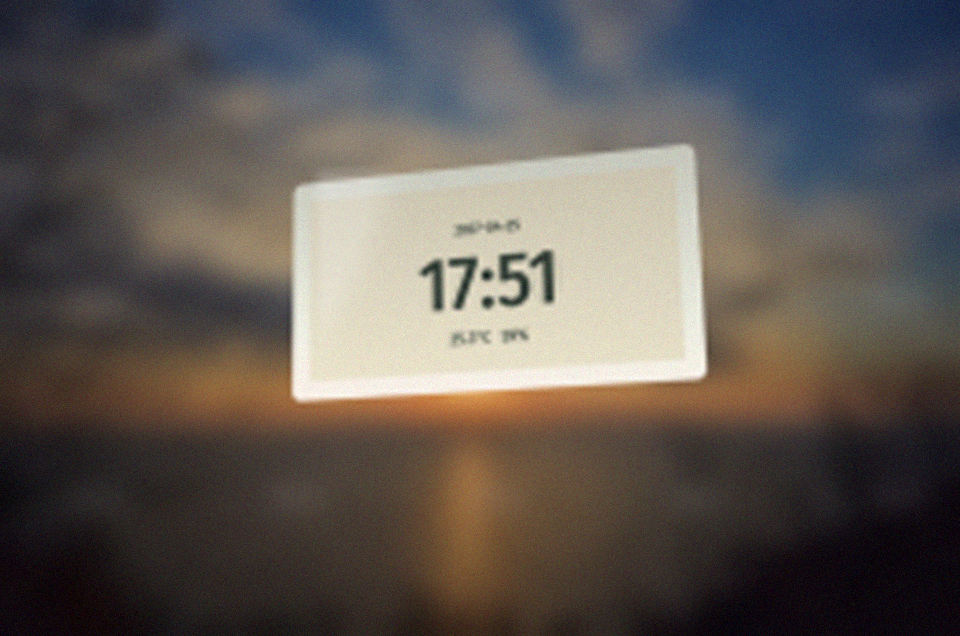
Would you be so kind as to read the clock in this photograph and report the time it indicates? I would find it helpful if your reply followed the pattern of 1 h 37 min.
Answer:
17 h 51 min
